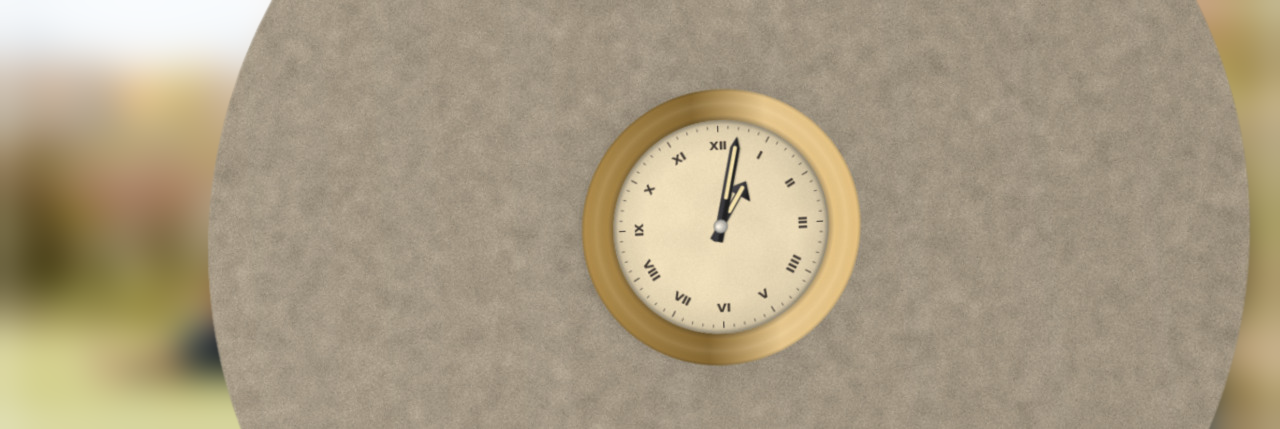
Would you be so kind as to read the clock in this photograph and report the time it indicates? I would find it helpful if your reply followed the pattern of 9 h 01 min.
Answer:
1 h 02 min
